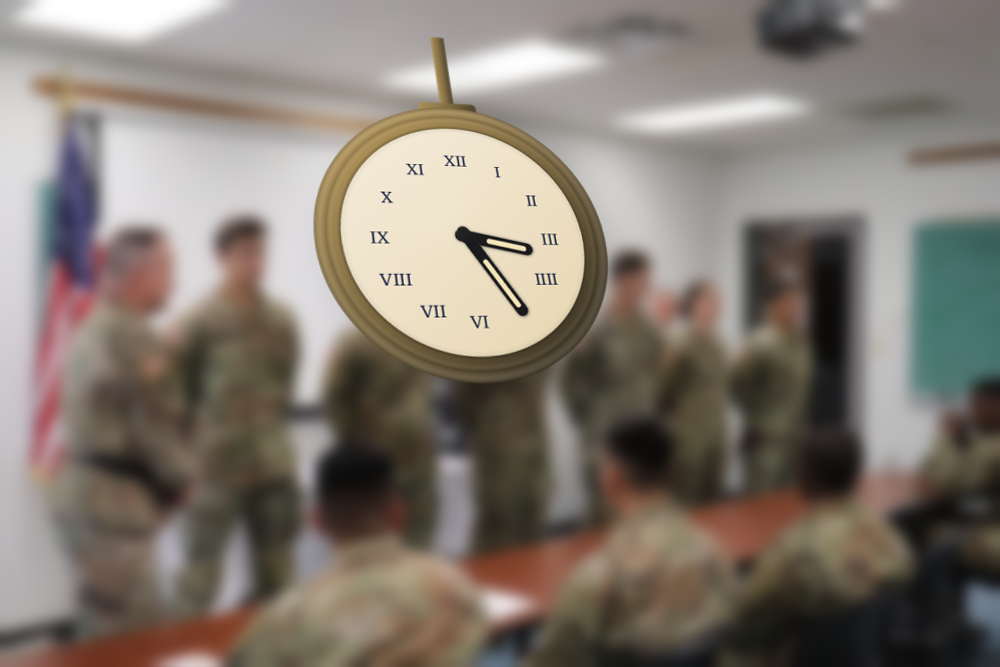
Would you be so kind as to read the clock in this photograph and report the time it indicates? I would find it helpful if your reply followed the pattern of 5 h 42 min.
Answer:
3 h 25 min
